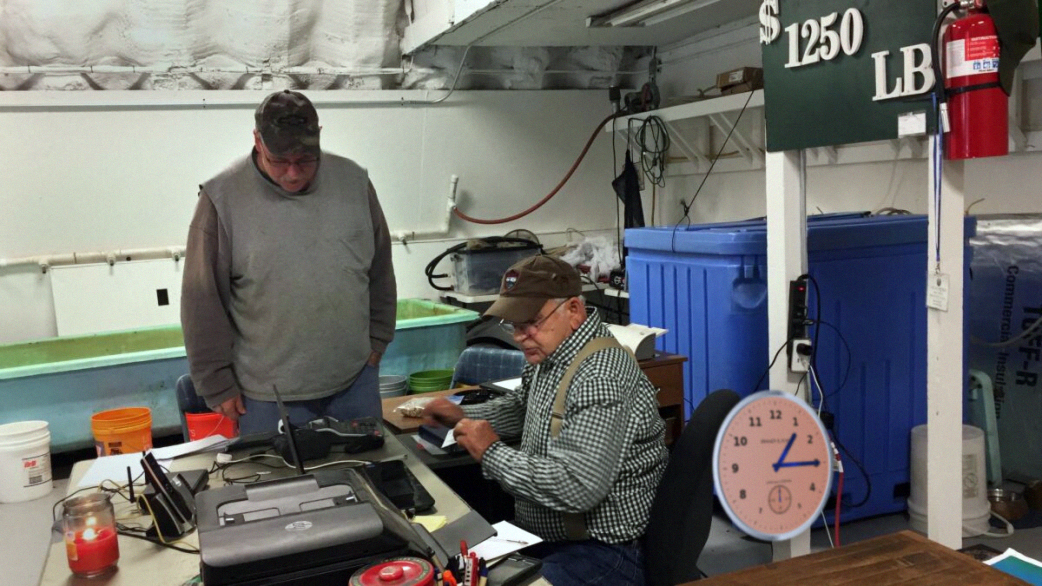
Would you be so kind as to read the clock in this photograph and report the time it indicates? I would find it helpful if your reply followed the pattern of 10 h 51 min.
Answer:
1 h 15 min
